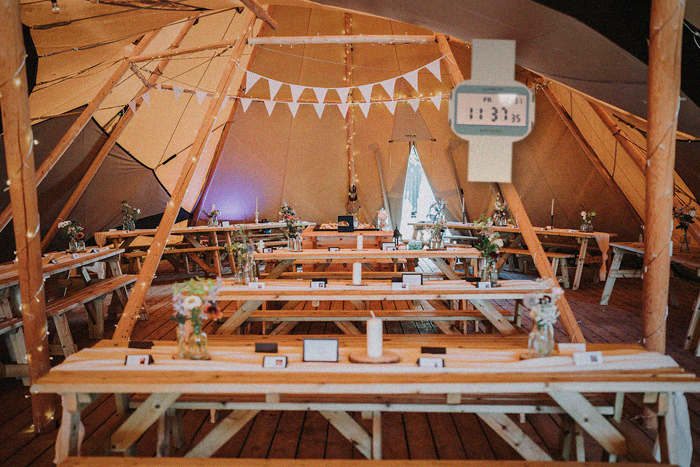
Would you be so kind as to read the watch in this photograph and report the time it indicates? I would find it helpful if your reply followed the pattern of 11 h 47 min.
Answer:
11 h 37 min
